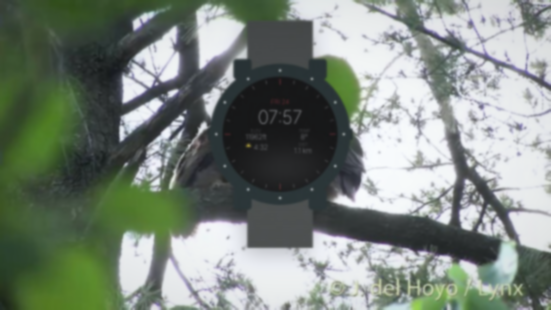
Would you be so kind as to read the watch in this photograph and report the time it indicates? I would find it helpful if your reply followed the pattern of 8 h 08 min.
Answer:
7 h 57 min
